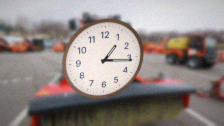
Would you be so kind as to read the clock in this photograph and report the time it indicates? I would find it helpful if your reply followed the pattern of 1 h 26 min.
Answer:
1 h 16 min
